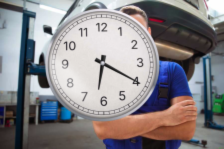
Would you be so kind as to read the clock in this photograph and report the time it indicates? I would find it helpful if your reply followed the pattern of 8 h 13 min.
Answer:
6 h 20 min
